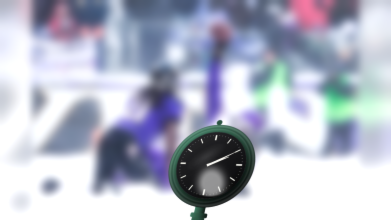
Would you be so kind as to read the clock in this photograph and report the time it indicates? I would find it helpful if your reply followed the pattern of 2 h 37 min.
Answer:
2 h 10 min
